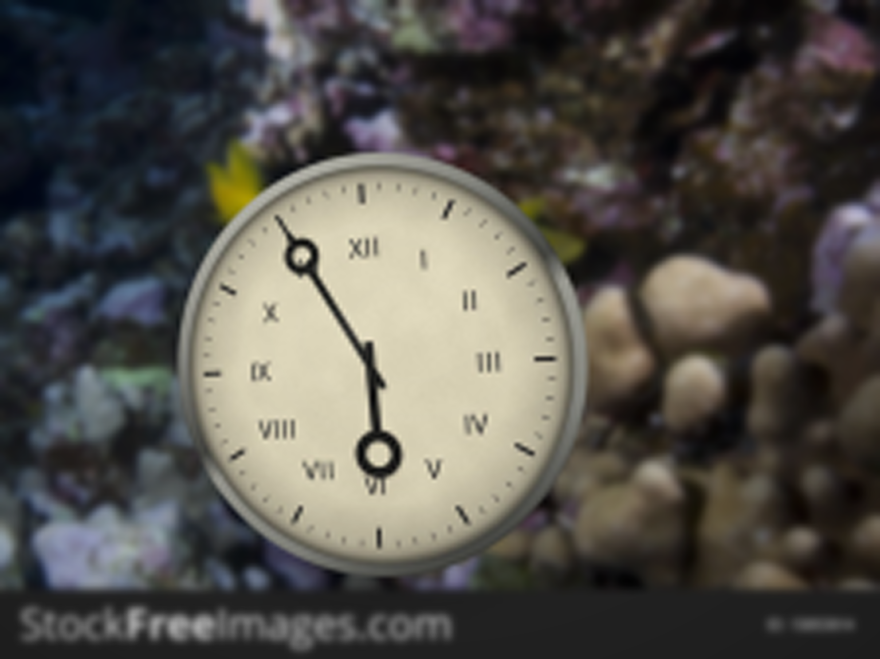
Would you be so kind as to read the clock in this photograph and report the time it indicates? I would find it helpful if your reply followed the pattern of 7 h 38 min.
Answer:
5 h 55 min
